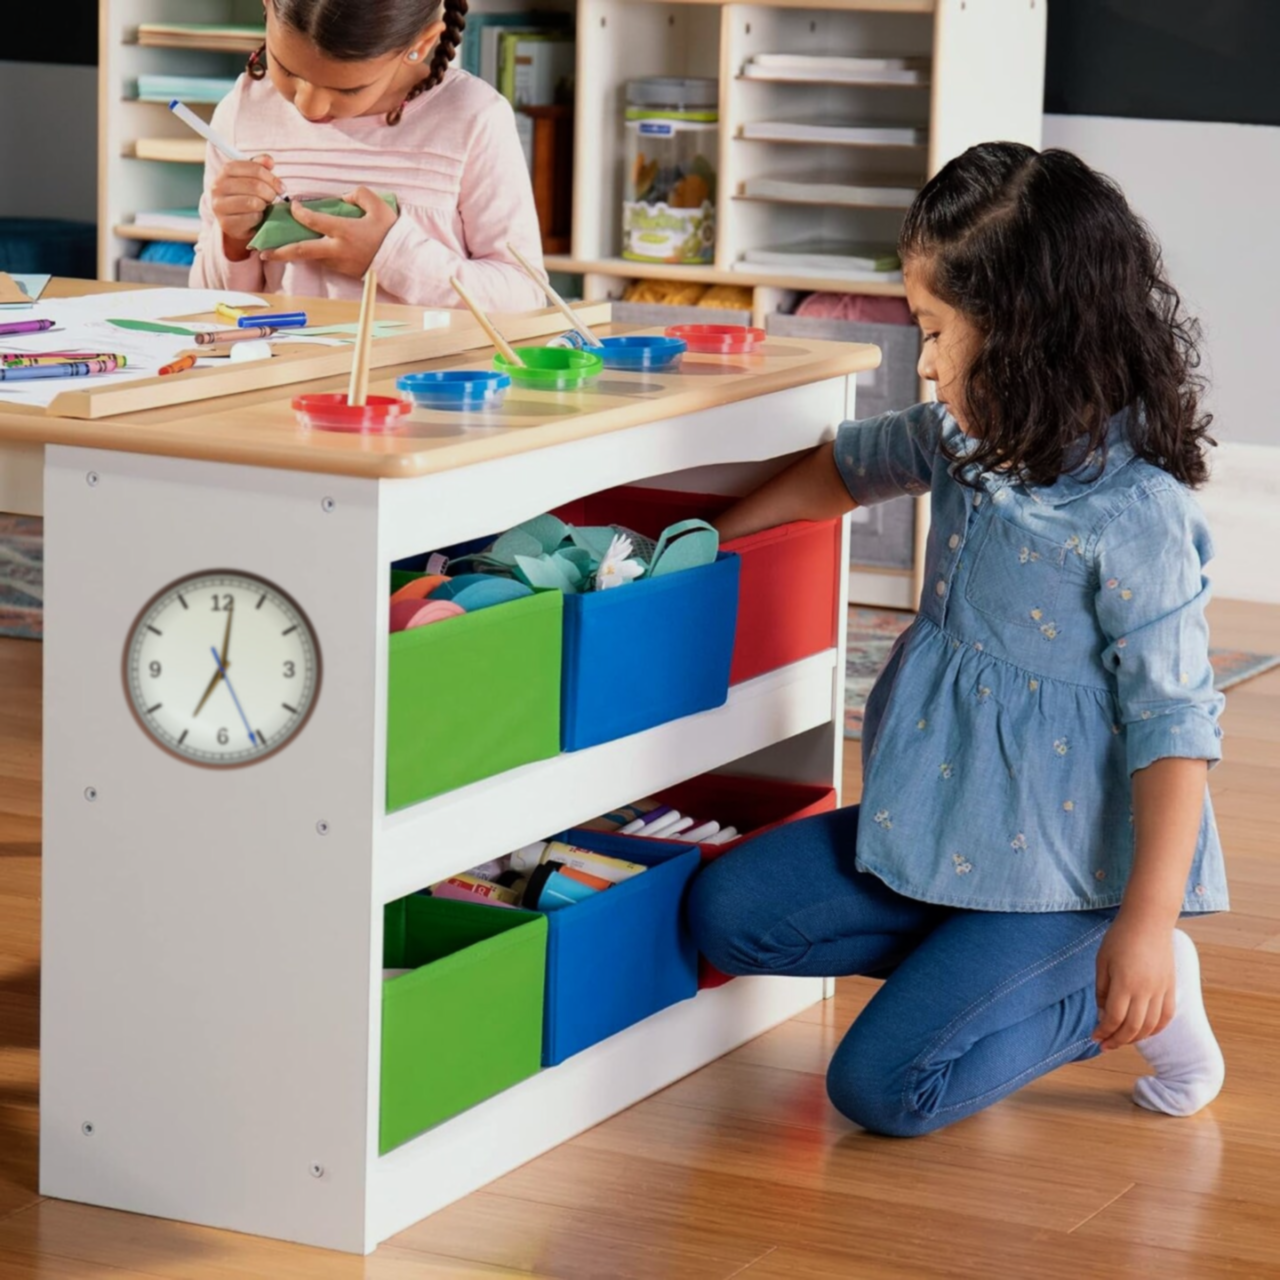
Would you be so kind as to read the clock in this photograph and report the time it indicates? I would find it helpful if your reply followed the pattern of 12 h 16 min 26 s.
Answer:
7 h 01 min 26 s
